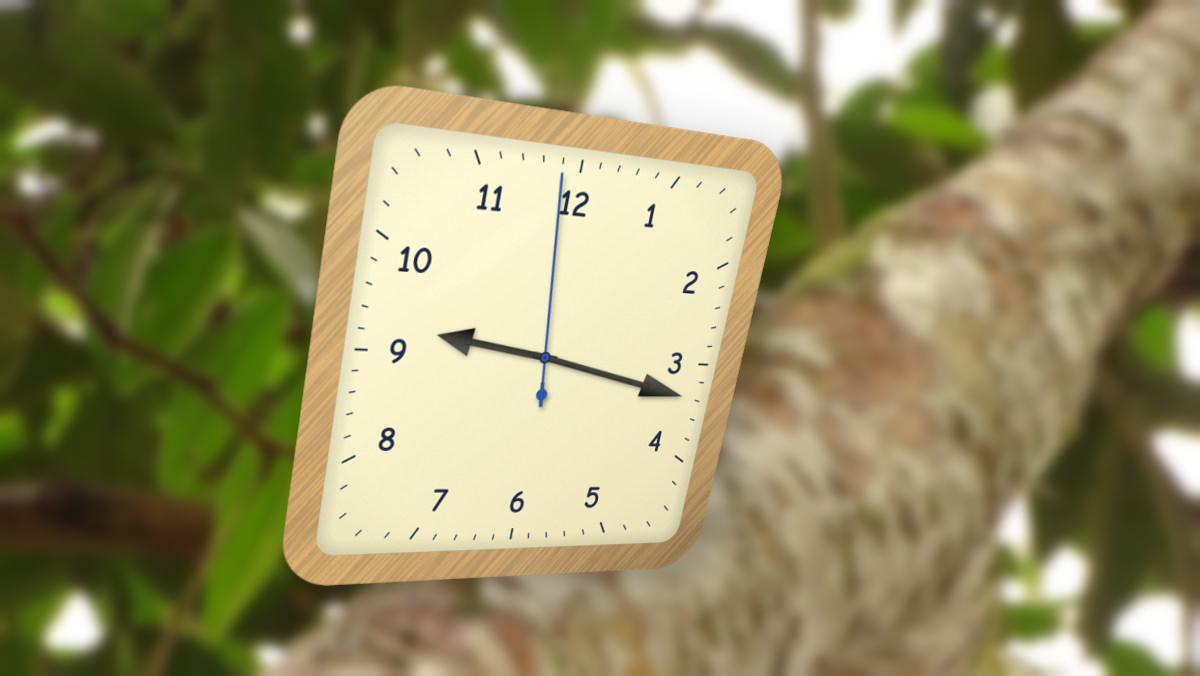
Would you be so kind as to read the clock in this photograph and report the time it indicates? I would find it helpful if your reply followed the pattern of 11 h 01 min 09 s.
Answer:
9 h 16 min 59 s
